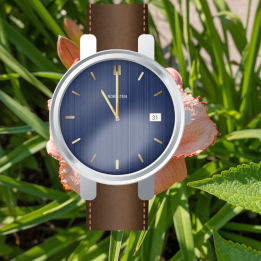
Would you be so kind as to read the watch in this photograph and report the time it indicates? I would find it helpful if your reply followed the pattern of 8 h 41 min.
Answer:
11 h 00 min
